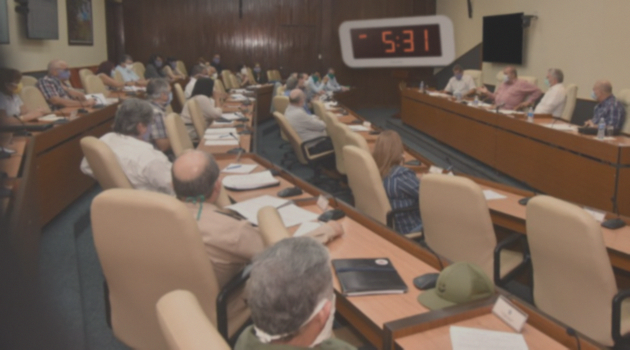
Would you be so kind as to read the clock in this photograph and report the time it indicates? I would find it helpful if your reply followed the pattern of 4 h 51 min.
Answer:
5 h 31 min
